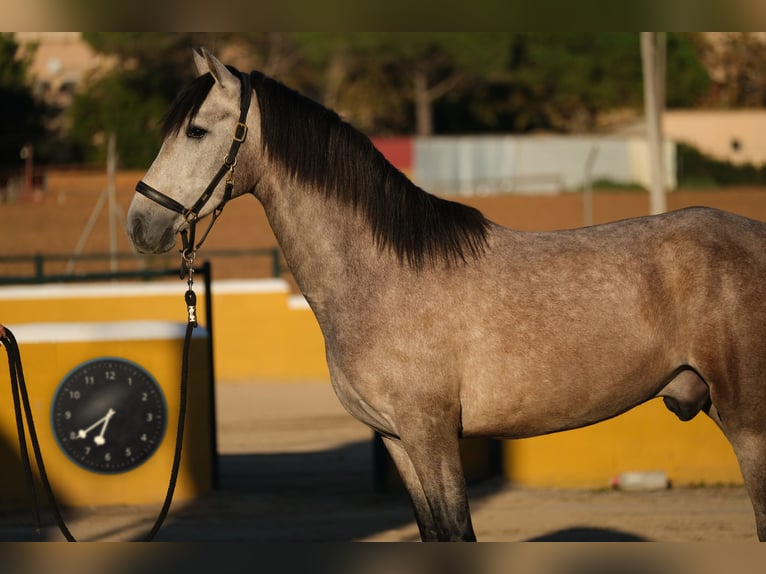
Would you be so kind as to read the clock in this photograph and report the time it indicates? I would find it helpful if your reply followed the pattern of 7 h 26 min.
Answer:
6 h 39 min
